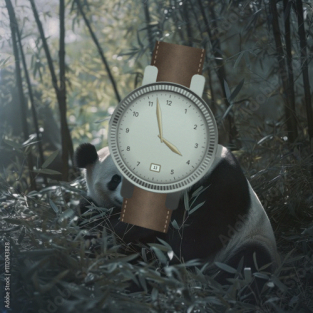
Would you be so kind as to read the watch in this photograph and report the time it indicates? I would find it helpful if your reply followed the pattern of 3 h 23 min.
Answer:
3 h 57 min
